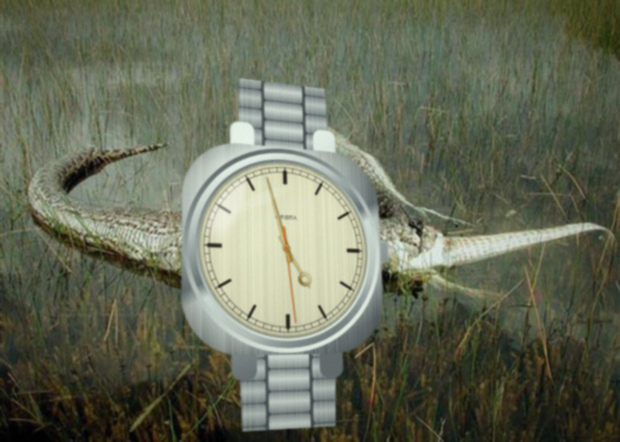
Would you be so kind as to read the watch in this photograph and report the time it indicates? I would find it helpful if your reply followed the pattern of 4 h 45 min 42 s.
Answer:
4 h 57 min 29 s
